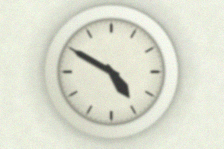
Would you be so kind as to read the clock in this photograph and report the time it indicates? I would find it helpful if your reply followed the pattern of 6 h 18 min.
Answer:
4 h 50 min
